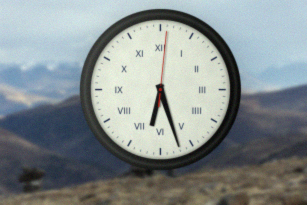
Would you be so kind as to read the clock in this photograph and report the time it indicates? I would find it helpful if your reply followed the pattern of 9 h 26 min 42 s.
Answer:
6 h 27 min 01 s
